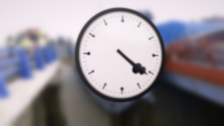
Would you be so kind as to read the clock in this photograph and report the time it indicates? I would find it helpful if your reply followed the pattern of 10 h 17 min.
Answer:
4 h 21 min
